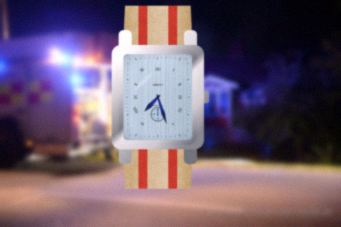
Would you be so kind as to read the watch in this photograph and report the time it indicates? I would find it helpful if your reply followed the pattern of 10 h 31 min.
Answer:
7 h 27 min
